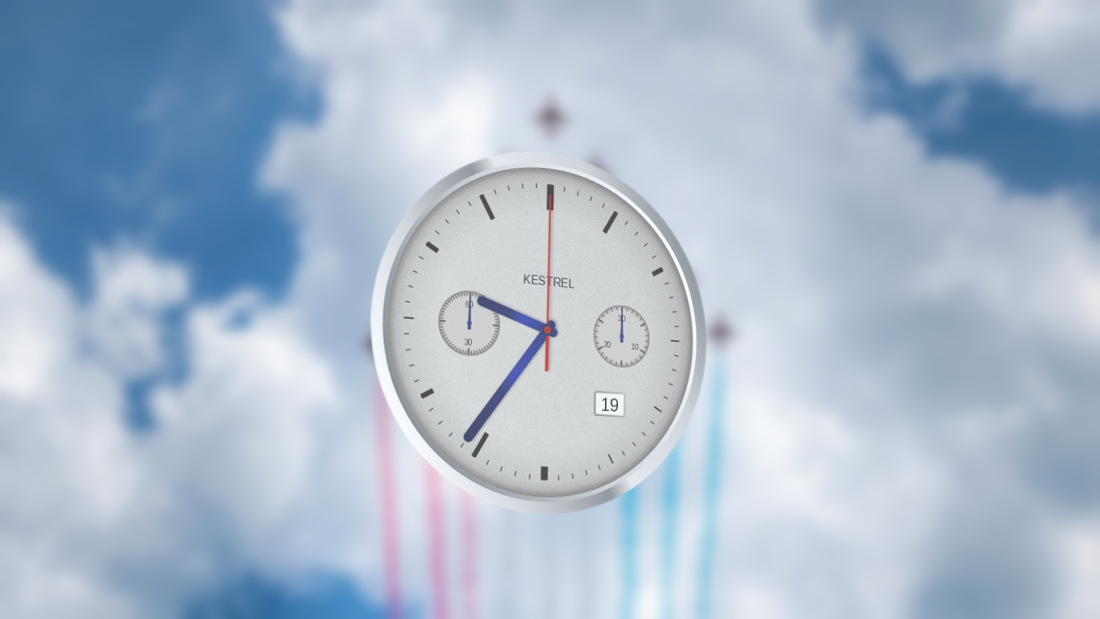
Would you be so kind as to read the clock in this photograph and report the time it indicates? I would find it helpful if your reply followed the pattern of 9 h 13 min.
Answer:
9 h 36 min
